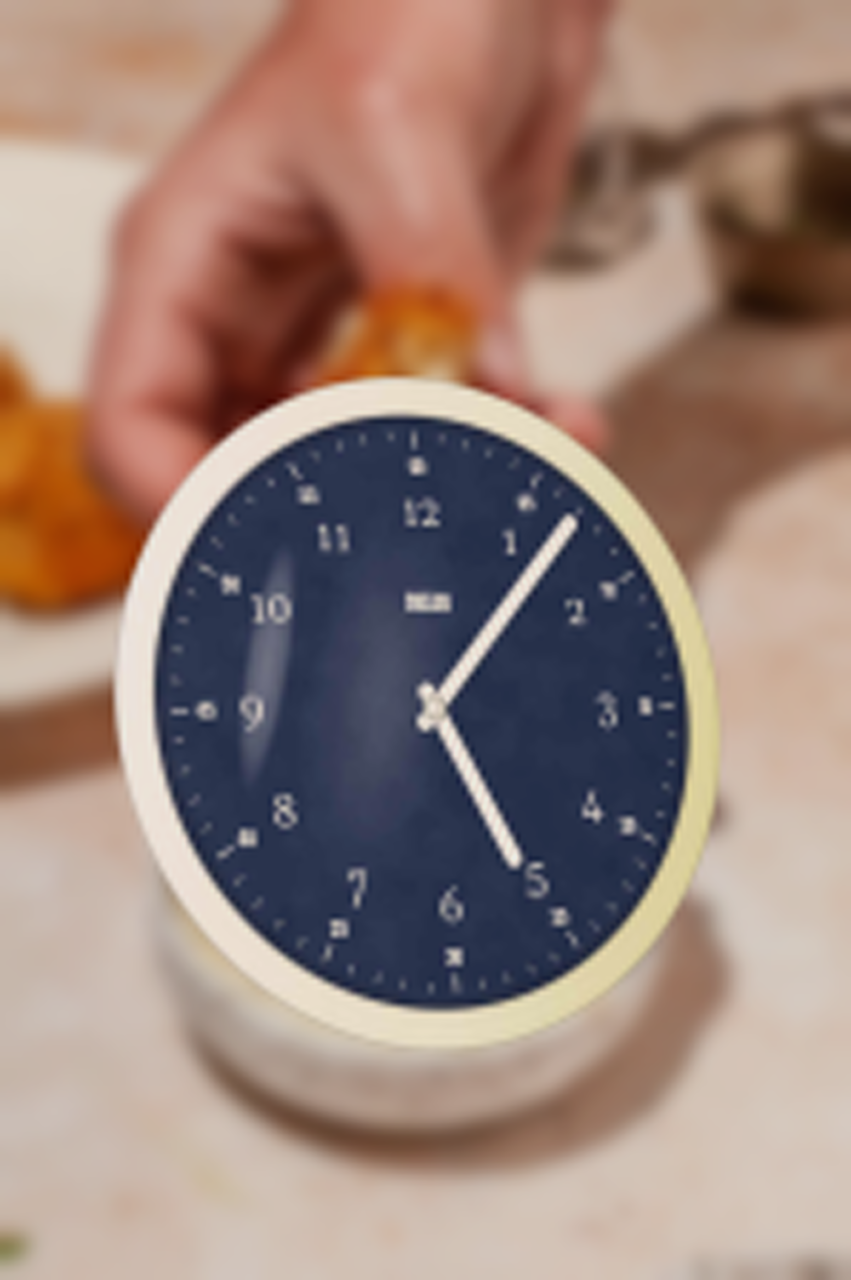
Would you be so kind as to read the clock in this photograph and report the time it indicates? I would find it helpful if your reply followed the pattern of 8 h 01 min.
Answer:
5 h 07 min
